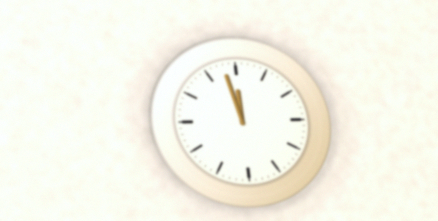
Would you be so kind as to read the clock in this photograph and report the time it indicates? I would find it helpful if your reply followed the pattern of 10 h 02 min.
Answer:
11 h 58 min
